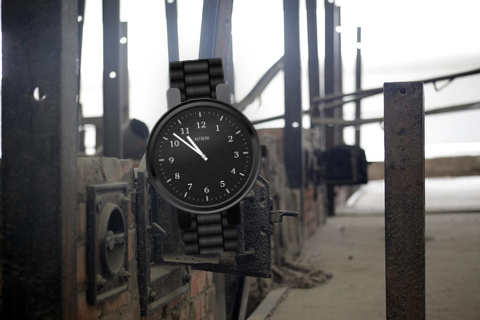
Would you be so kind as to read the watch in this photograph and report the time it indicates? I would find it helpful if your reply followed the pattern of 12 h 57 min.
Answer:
10 h 52 min
